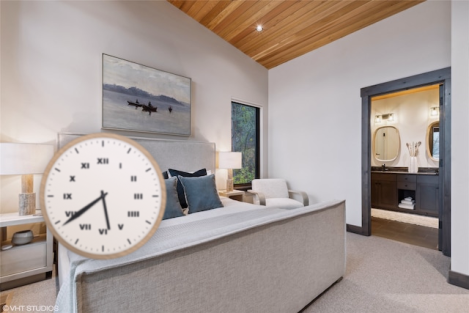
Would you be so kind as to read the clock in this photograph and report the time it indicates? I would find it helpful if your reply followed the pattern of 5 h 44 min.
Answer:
5 h 39 min
